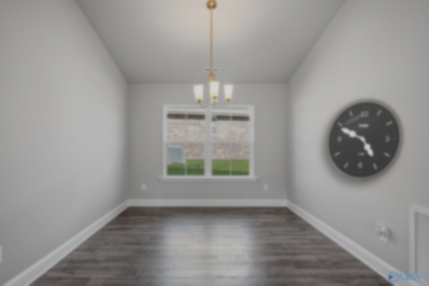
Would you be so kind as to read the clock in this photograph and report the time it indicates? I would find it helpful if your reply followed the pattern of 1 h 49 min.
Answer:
4 h 49 min
